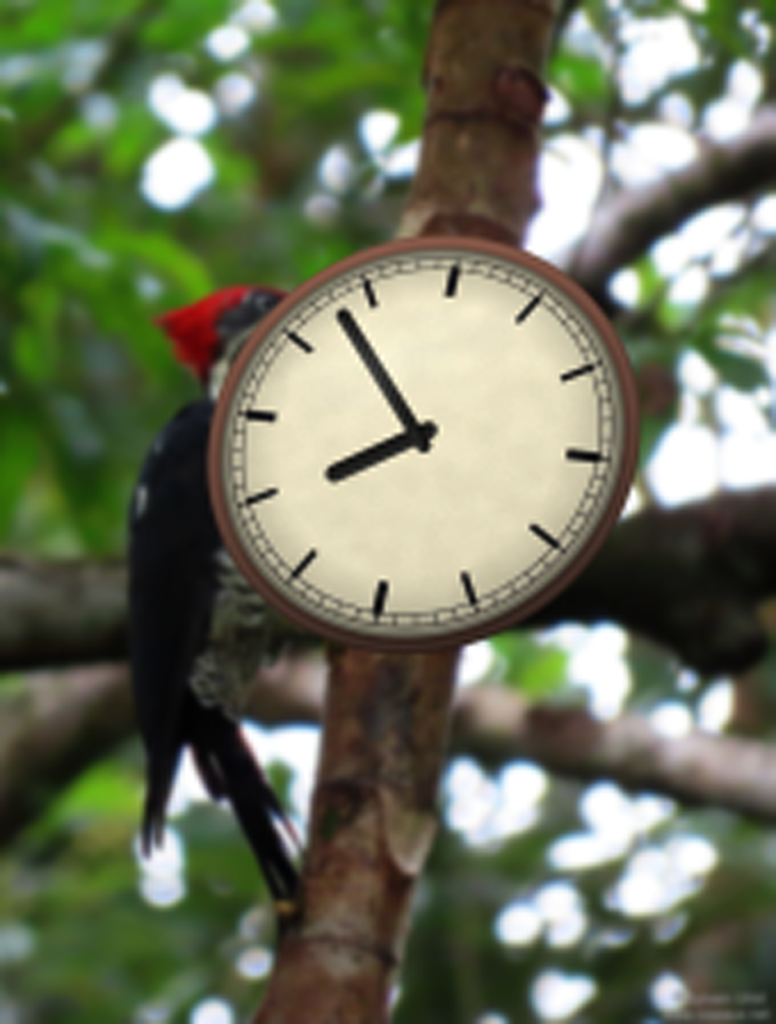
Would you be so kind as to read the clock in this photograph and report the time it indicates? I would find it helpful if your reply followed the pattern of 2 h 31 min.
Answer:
7 h 53 min
